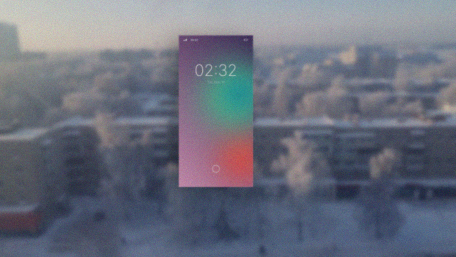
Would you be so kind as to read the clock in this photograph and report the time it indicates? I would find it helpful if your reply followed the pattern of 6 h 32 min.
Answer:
2 h 32 min
